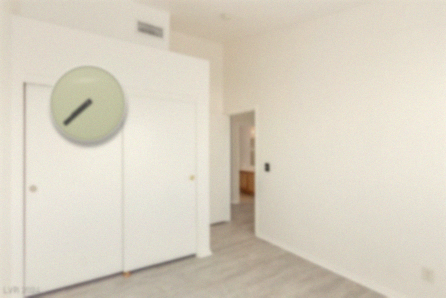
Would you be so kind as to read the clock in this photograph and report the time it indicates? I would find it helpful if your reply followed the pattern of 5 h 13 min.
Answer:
7 h 38 min
